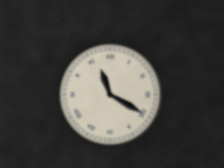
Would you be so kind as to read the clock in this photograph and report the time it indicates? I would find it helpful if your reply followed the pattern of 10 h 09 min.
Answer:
11 h 20 min
